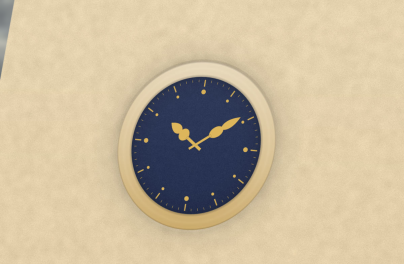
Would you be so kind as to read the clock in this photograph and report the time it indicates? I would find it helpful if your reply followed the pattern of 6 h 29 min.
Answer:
10 h 09 min
